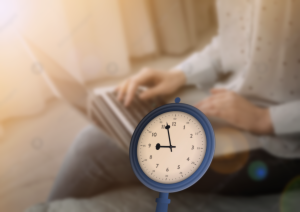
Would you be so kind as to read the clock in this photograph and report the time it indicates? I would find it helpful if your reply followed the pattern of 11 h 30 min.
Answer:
8 h 57 min
